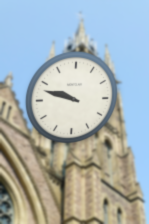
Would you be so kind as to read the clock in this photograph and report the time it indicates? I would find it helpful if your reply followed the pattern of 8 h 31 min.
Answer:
9 h 48 min
